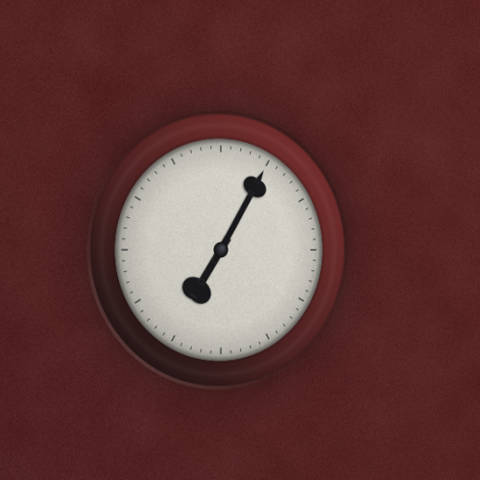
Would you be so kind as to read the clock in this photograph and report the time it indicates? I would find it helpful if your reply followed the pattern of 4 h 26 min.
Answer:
7 h 05 min
